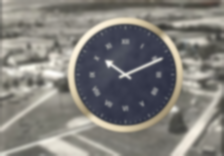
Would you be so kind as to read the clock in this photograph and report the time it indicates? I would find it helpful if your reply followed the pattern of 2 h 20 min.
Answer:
10 h 11 min
